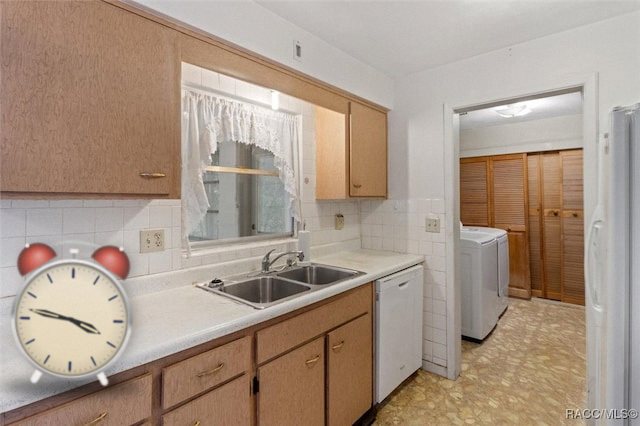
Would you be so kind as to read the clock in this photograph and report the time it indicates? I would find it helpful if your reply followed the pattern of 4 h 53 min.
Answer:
3 h 47 min
